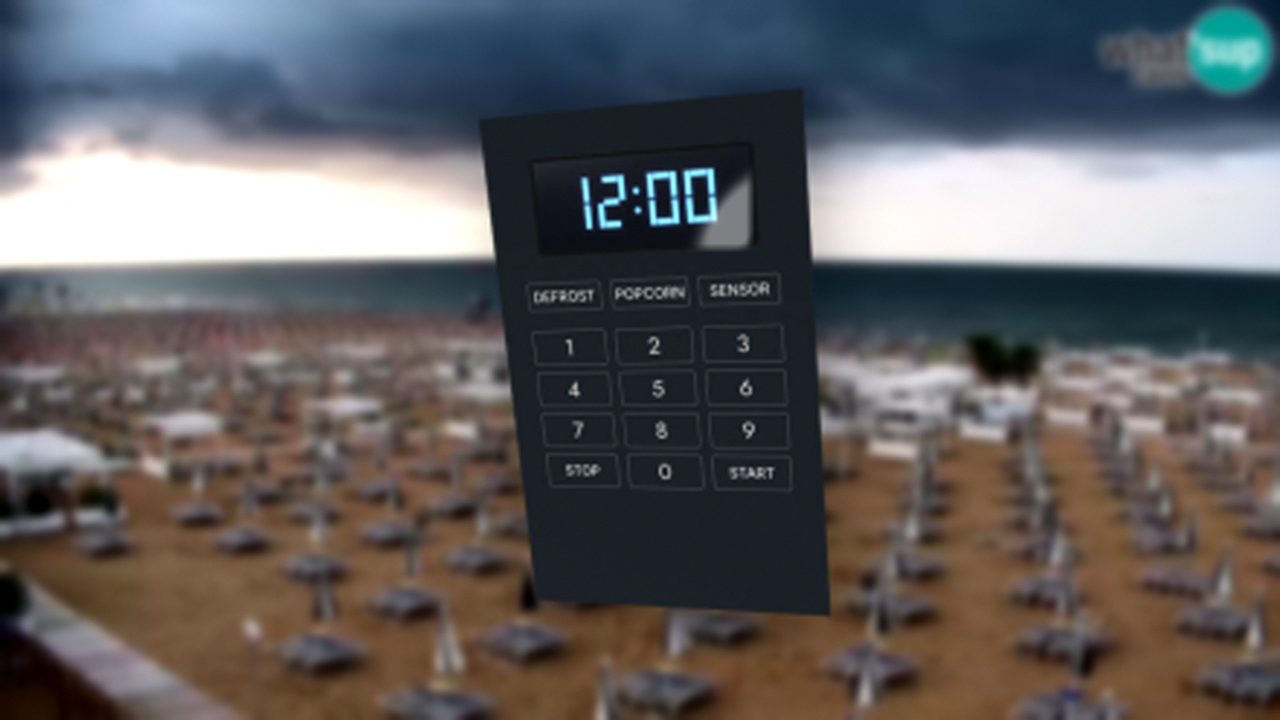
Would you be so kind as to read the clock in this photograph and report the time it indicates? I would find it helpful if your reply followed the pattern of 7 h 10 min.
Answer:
12 h 00 min
